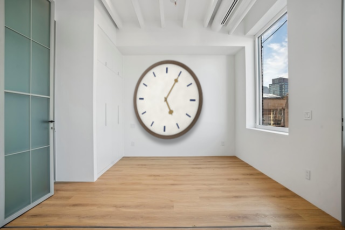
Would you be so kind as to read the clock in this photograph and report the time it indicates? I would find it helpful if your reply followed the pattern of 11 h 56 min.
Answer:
5 h 05 min
